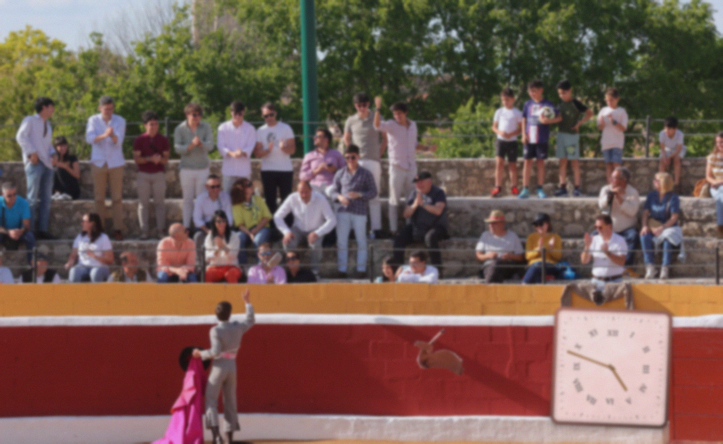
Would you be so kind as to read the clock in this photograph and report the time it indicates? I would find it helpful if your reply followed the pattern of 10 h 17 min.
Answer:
4 h 48 min
